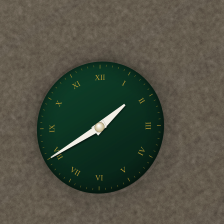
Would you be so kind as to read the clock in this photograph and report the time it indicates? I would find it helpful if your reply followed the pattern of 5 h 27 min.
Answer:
1 h 40 min
